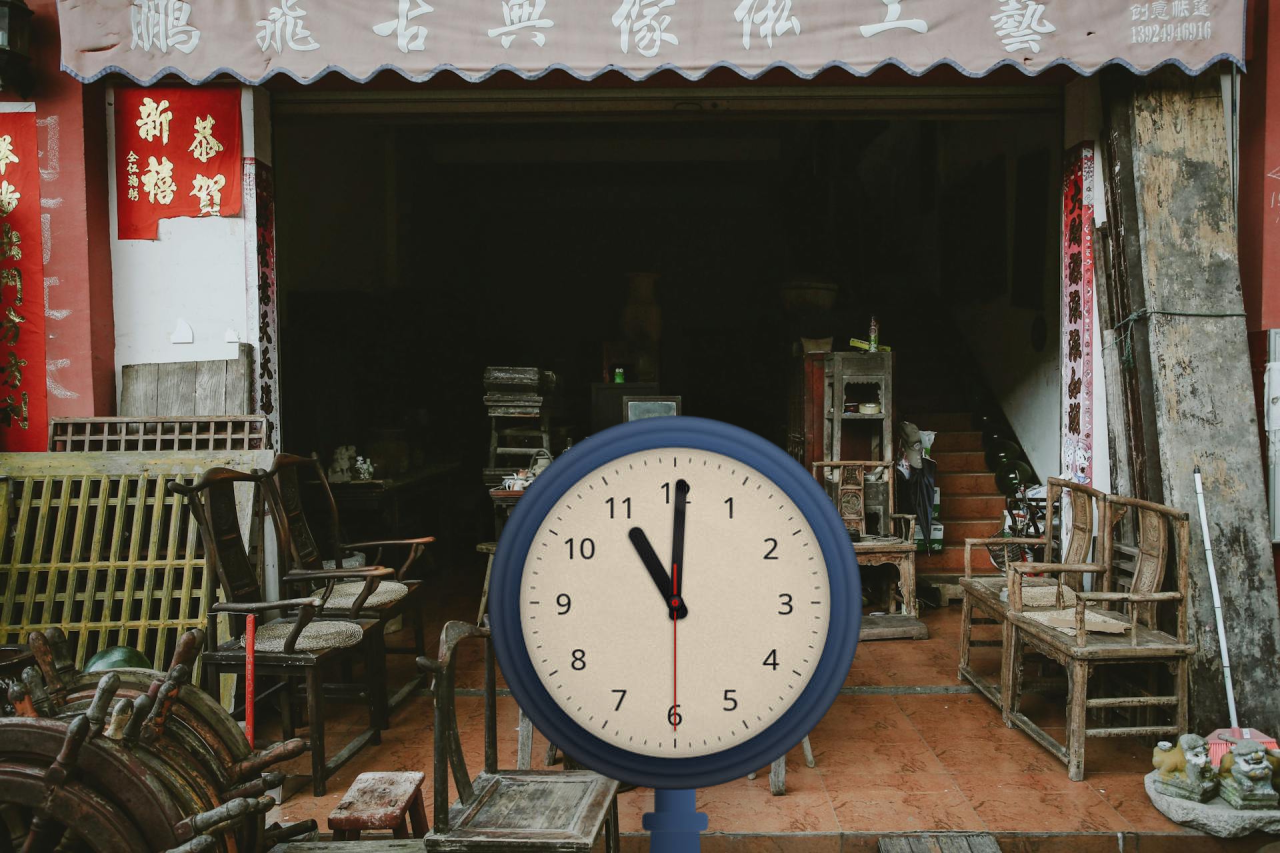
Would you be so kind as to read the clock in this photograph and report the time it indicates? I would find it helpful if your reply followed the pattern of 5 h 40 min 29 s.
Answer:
11 h 00 min 30 s
